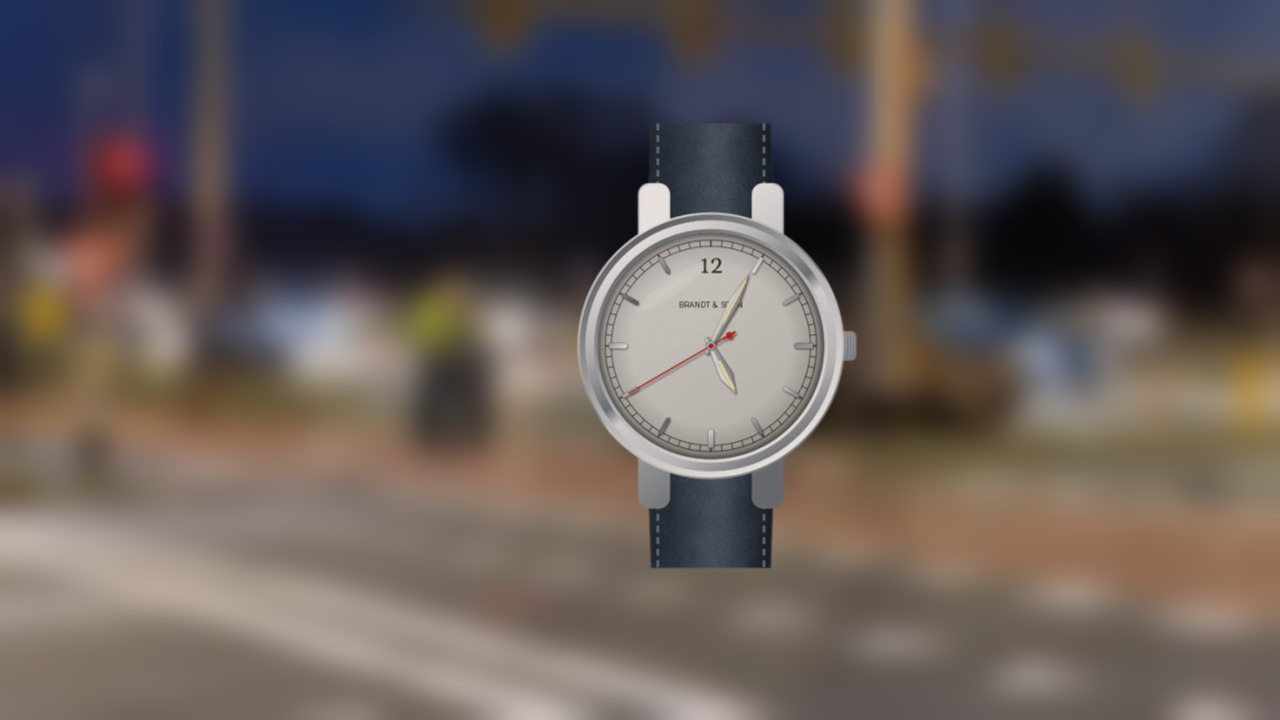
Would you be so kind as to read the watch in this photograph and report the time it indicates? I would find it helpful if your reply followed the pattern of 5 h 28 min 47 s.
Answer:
5 h 04 min 40 s
